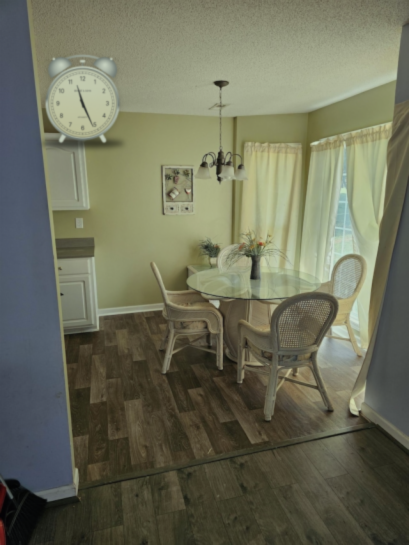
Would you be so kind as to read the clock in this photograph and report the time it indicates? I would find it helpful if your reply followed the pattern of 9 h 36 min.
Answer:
11 h 26 min
